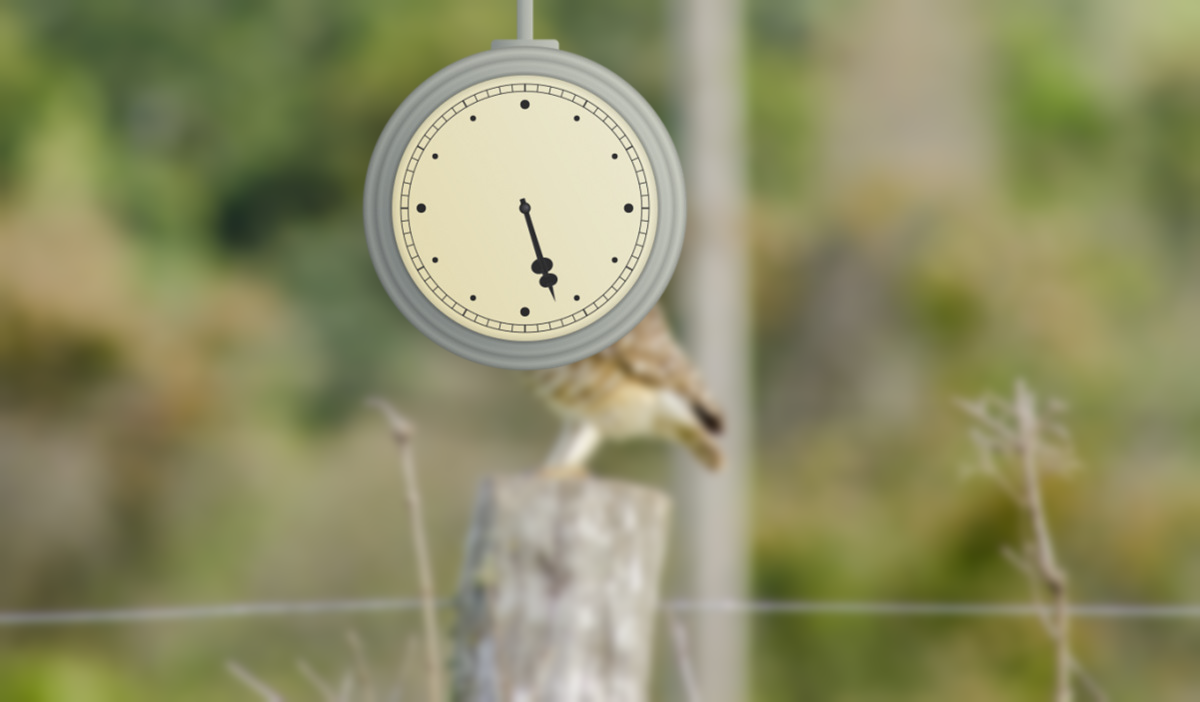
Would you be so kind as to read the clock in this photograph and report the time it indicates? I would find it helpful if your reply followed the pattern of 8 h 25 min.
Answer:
5 h 27 min
